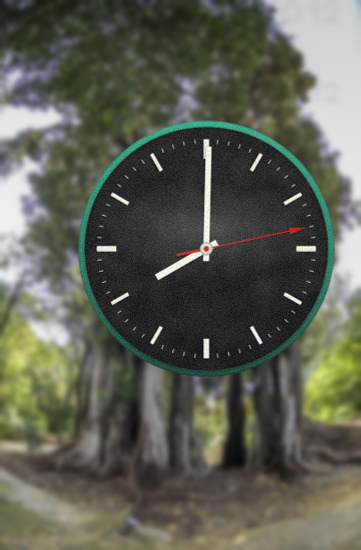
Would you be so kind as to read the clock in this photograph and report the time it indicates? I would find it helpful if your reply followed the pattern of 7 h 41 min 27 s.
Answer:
8 h 00 min 13 s
